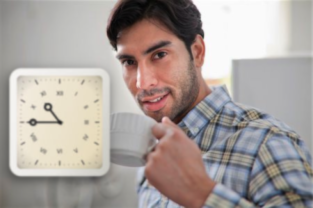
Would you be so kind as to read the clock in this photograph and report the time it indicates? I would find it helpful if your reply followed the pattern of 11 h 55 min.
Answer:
10 h 45 min
